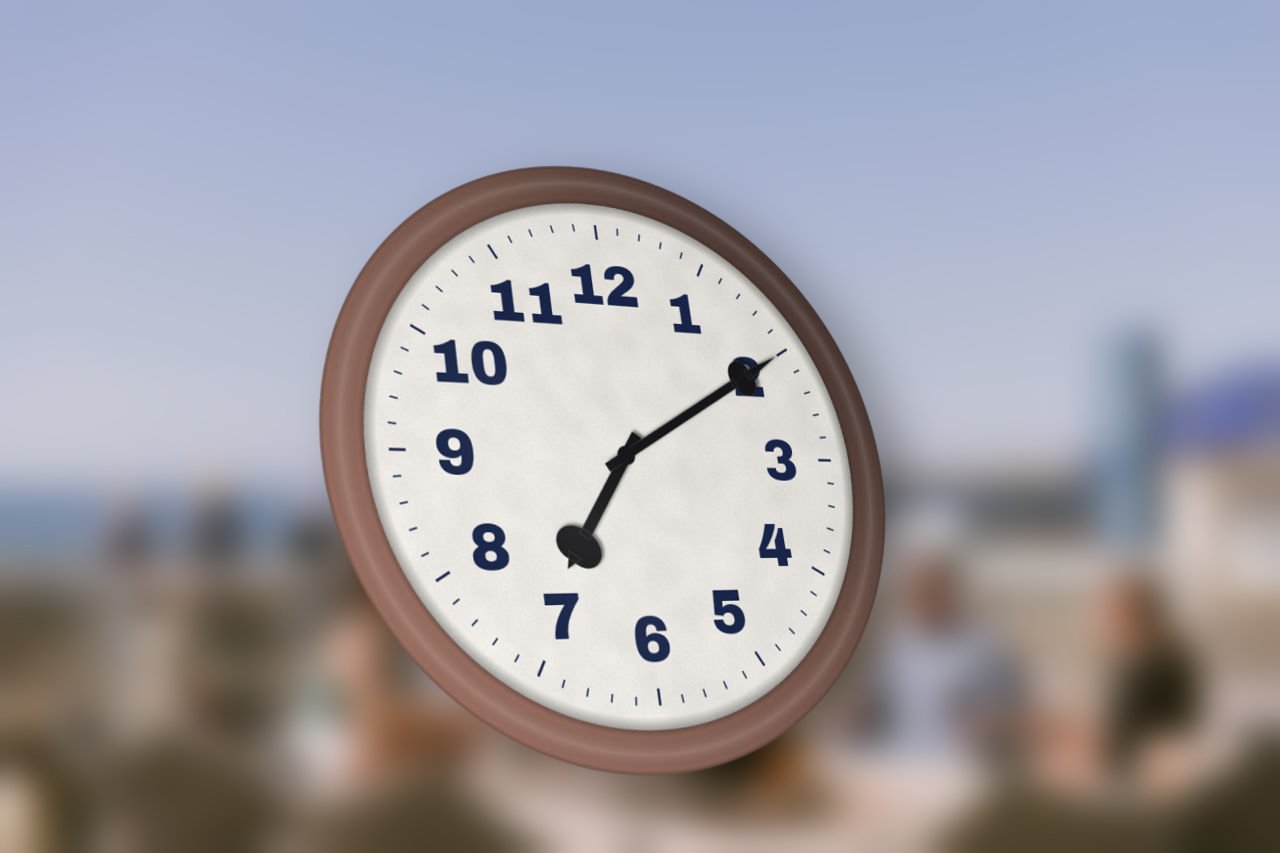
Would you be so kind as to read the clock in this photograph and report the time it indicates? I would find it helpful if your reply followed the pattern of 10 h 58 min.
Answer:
7 h 10 min
